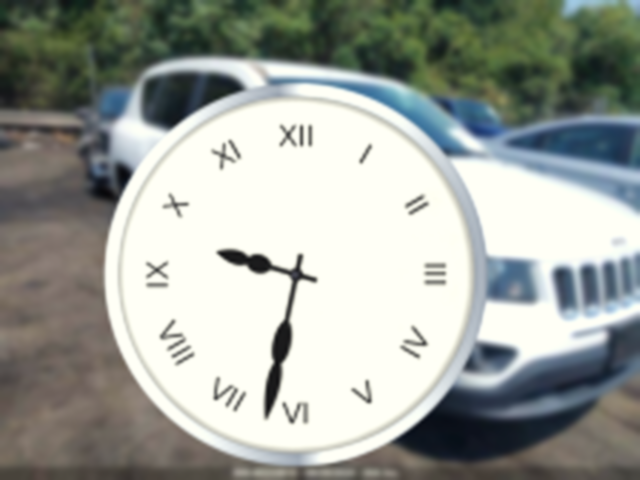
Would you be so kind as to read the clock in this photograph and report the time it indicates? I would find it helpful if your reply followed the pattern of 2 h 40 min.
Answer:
9 h 32 min
